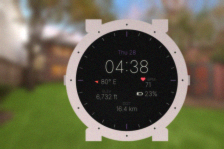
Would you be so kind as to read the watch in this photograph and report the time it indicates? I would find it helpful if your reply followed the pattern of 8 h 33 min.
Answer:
4 h 38 min
